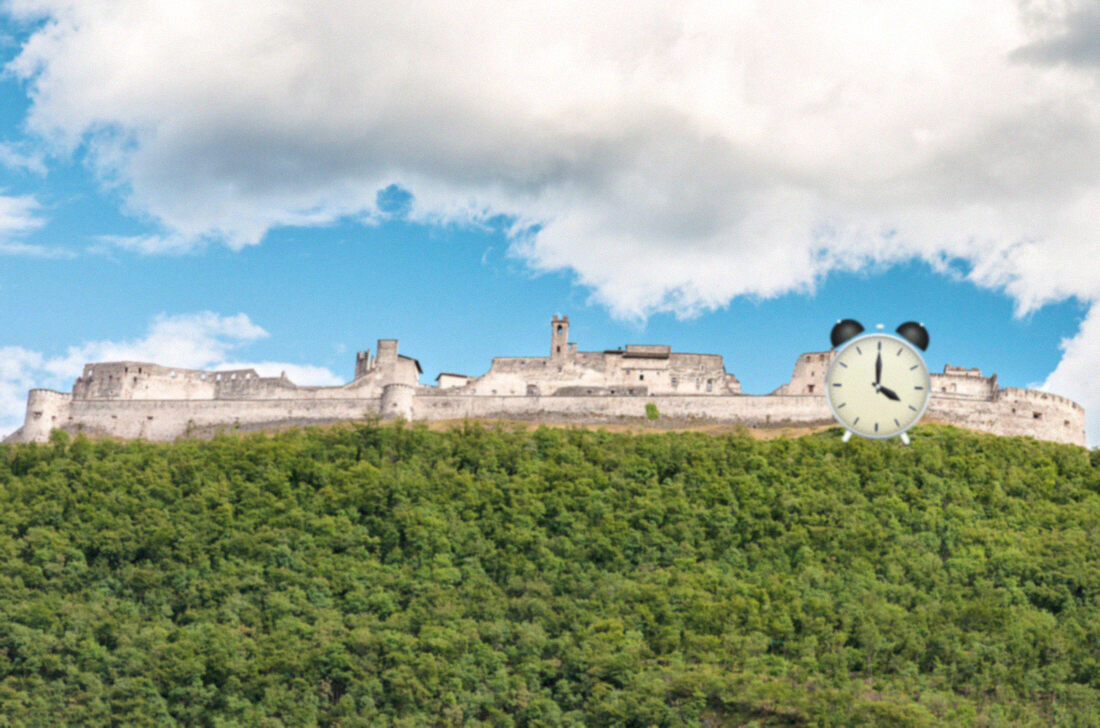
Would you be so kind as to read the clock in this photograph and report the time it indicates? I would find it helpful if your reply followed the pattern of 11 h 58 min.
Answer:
4 h 00 min
